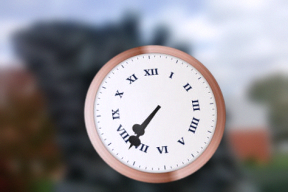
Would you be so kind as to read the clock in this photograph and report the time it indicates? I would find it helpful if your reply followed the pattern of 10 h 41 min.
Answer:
7 h 37 min
